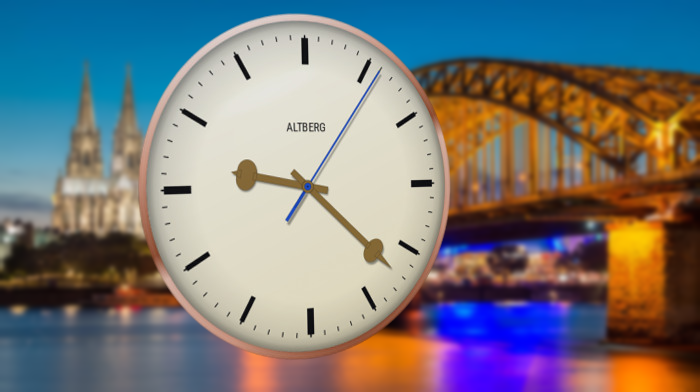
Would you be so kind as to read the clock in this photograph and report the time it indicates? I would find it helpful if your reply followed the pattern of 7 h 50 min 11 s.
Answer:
9 h 22 min 06 s
